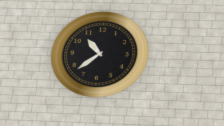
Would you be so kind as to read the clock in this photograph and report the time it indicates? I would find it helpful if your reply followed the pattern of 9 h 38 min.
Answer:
10 h 38 min
